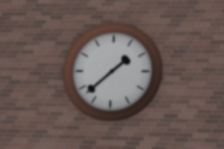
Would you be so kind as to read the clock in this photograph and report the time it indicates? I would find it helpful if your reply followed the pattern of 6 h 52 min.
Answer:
1 h 38 min
